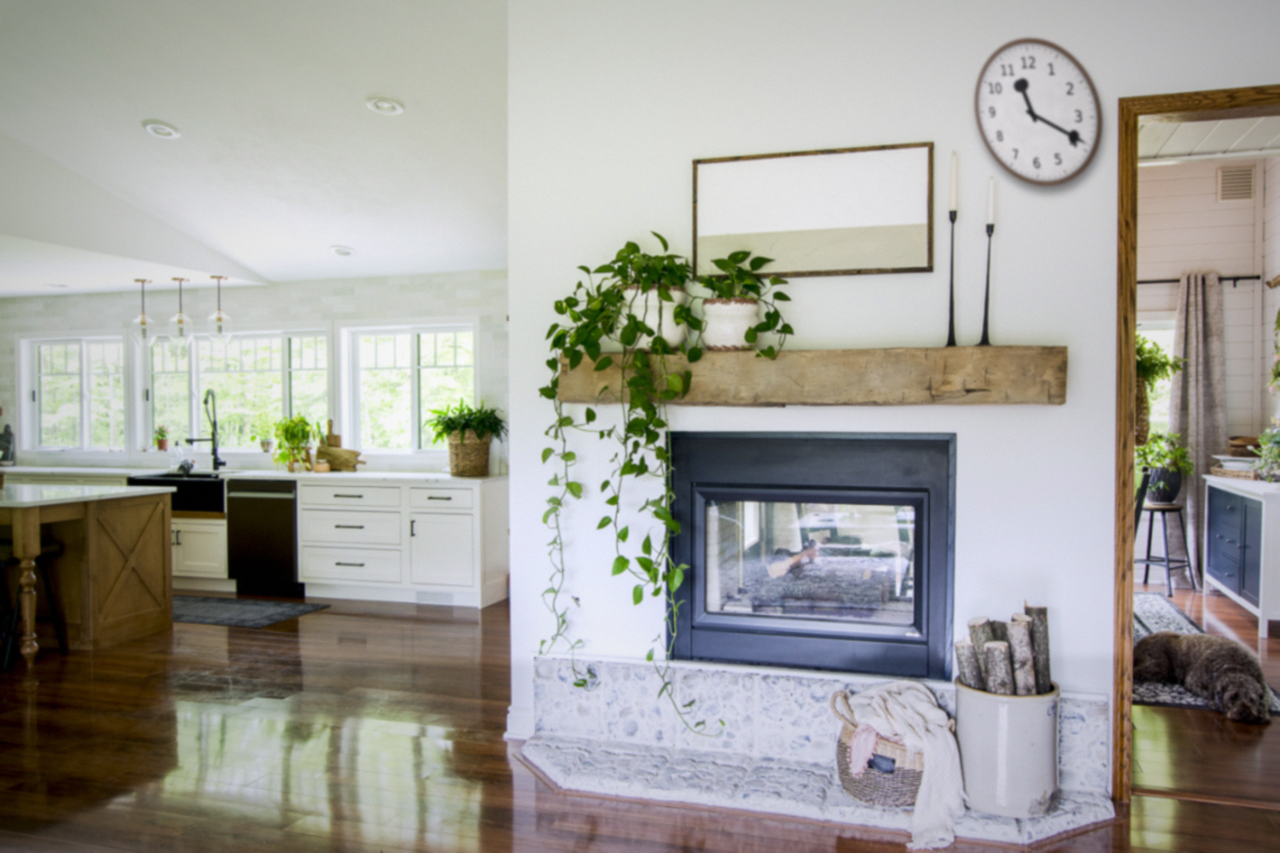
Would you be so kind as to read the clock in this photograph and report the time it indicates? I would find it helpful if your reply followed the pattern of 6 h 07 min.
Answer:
11 h 19 min
